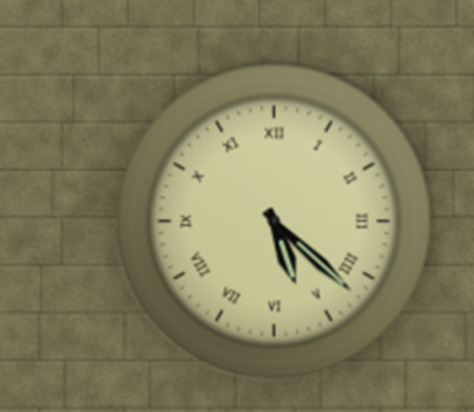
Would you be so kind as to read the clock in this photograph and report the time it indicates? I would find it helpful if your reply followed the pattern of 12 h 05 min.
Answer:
5 h 22 min
